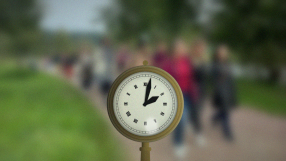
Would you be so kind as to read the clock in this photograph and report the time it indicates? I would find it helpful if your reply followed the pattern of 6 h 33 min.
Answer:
2 h 02 min
